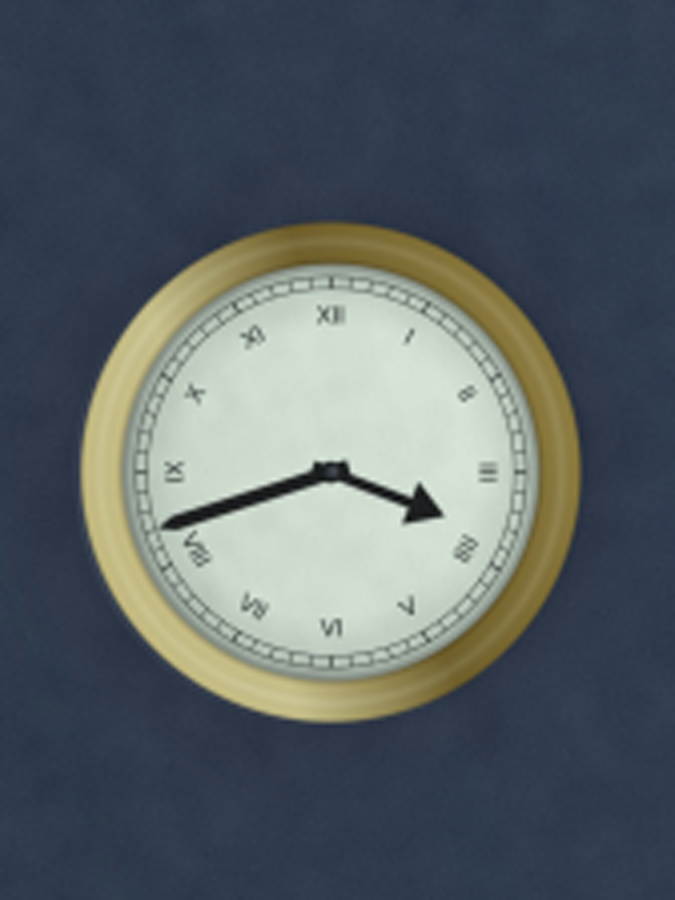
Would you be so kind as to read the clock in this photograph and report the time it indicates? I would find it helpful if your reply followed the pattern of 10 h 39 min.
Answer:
3 h 42 min
